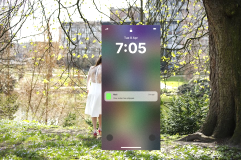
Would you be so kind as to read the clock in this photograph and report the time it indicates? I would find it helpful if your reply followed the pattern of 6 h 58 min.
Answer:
7 h 05 min
